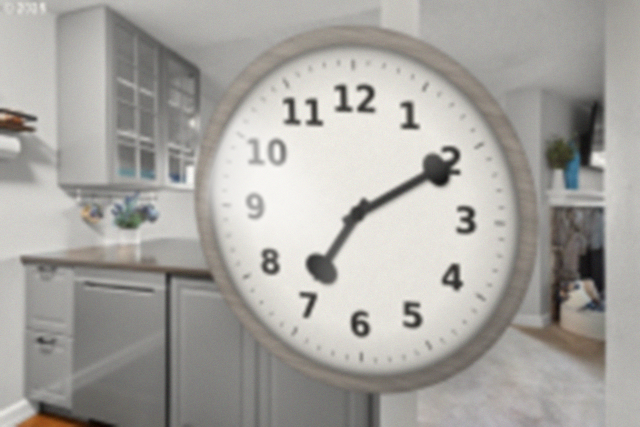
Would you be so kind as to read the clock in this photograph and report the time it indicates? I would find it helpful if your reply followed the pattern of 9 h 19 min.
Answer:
7 h 10 min
